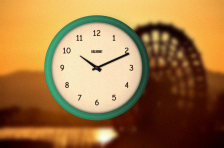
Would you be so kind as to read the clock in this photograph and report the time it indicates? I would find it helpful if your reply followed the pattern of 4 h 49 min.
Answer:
10 h 11 min
